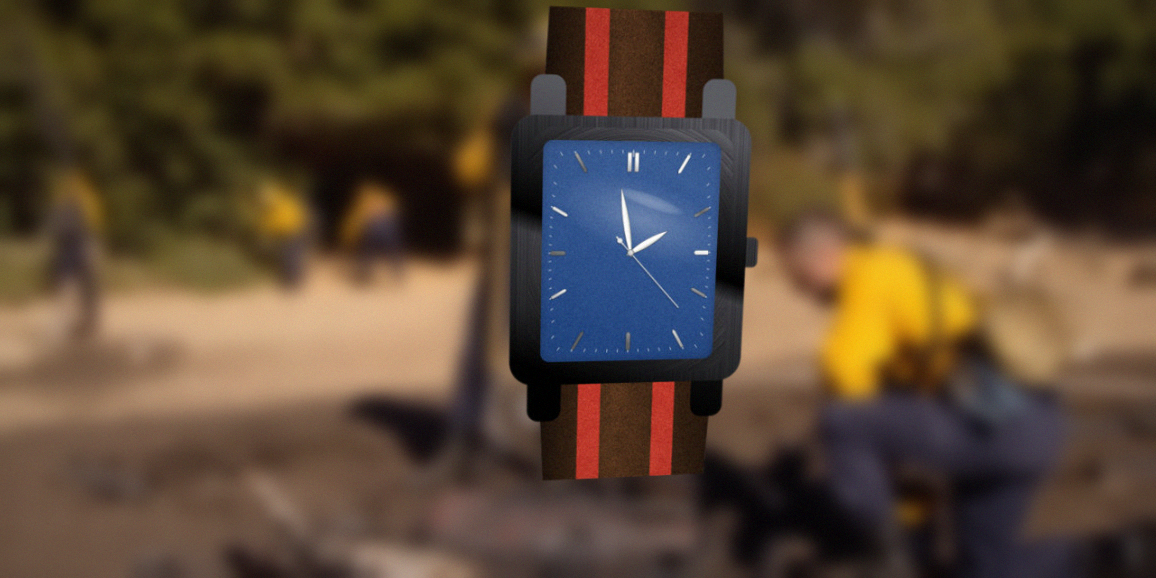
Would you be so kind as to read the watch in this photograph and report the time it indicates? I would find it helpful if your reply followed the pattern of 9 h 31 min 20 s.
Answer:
1 h 58 min 23 s
